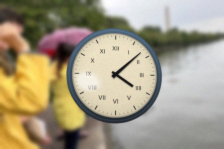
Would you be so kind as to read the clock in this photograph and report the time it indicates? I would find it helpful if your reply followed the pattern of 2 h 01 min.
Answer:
4 h 08 min
